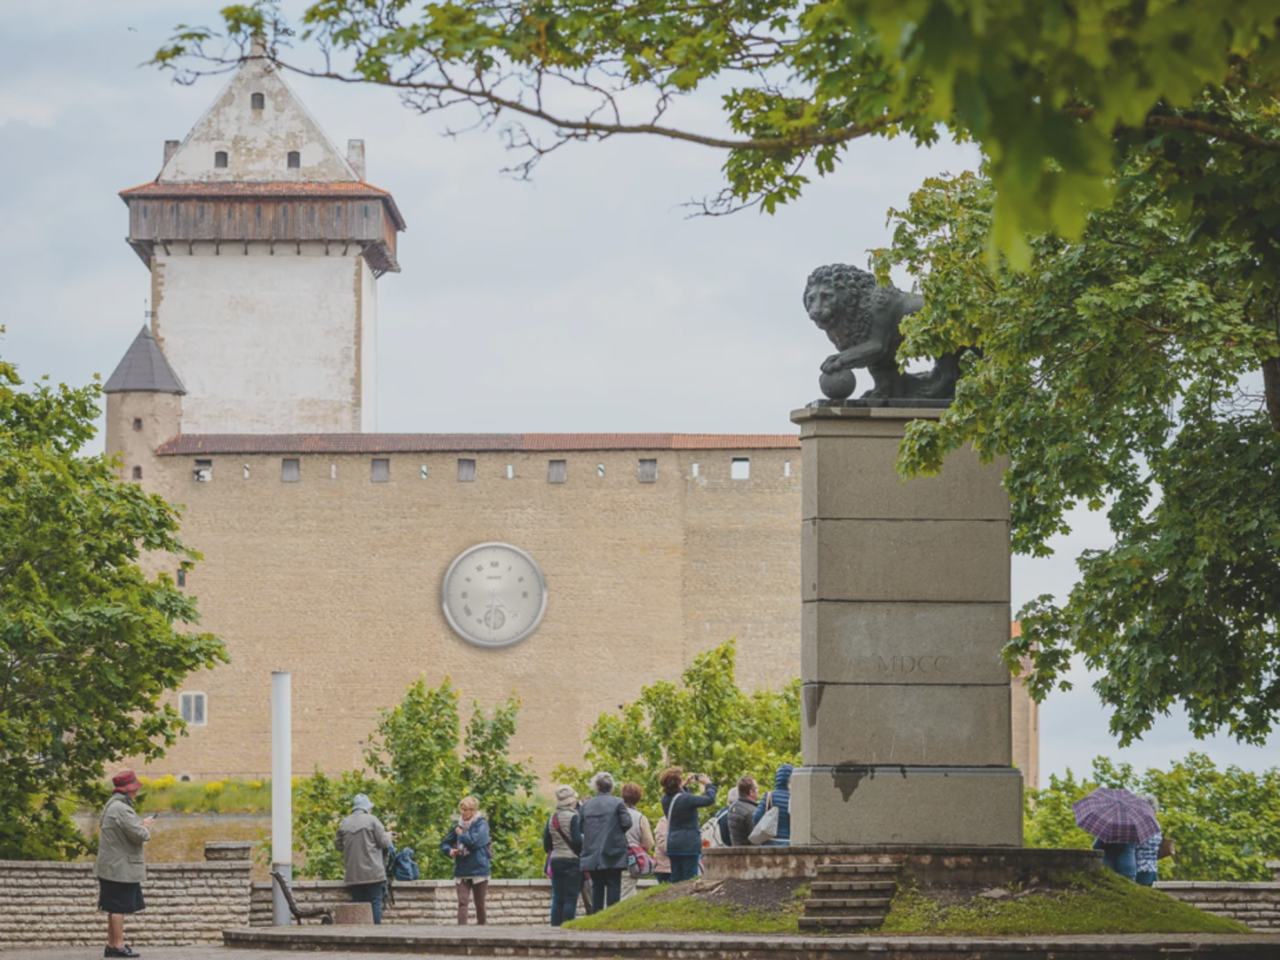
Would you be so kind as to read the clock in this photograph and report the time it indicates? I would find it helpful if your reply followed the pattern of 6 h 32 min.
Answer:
4 h 31 min
